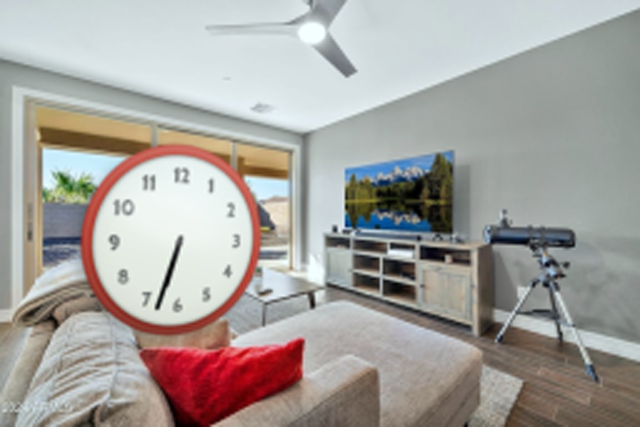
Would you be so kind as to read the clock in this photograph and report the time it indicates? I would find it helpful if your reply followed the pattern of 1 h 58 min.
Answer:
6 h 33 min
